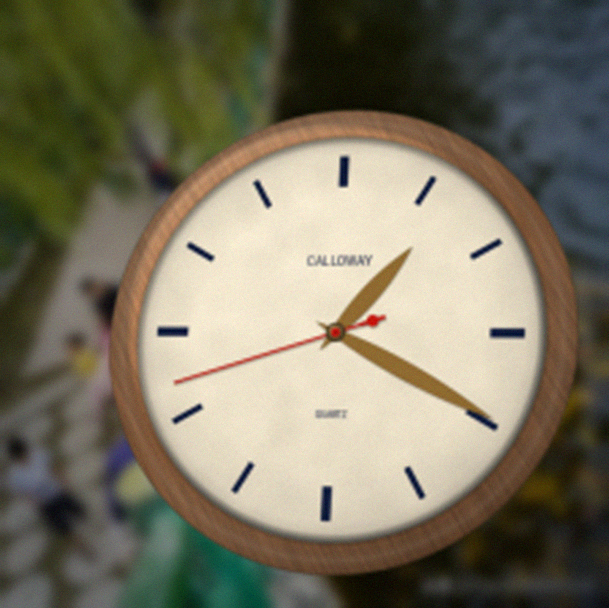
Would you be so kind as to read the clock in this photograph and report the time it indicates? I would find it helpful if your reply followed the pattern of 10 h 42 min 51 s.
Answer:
1 h 19 min 42 s
